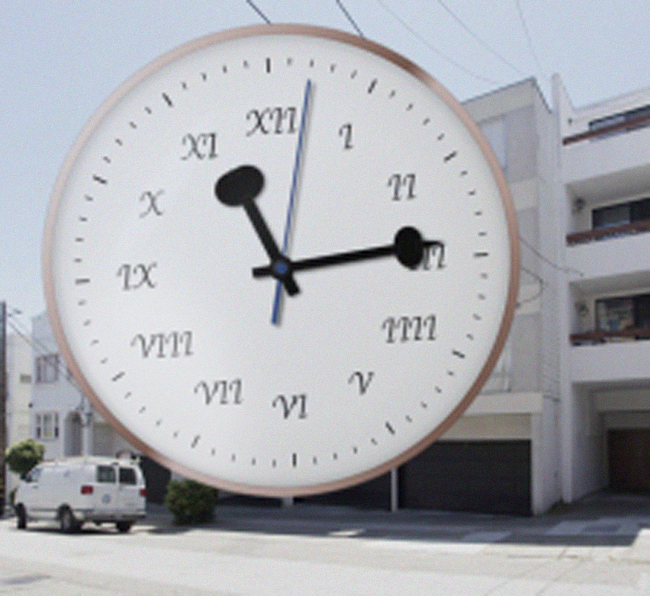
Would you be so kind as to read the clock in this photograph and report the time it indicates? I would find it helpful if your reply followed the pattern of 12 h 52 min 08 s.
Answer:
11 h 14 min 02 s
